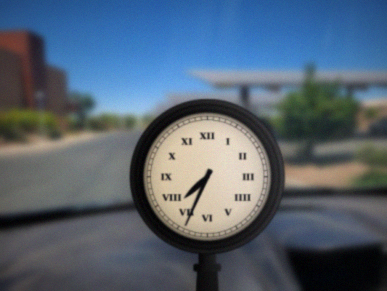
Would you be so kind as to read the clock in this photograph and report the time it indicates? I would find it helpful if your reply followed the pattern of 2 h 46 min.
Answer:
7 h 34 min
